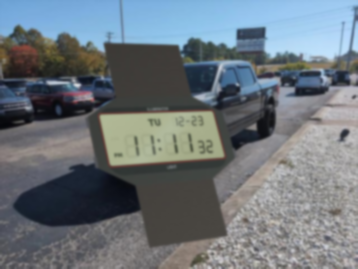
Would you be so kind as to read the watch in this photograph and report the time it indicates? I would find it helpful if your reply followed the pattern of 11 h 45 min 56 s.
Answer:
11 h 11 min 32 s
